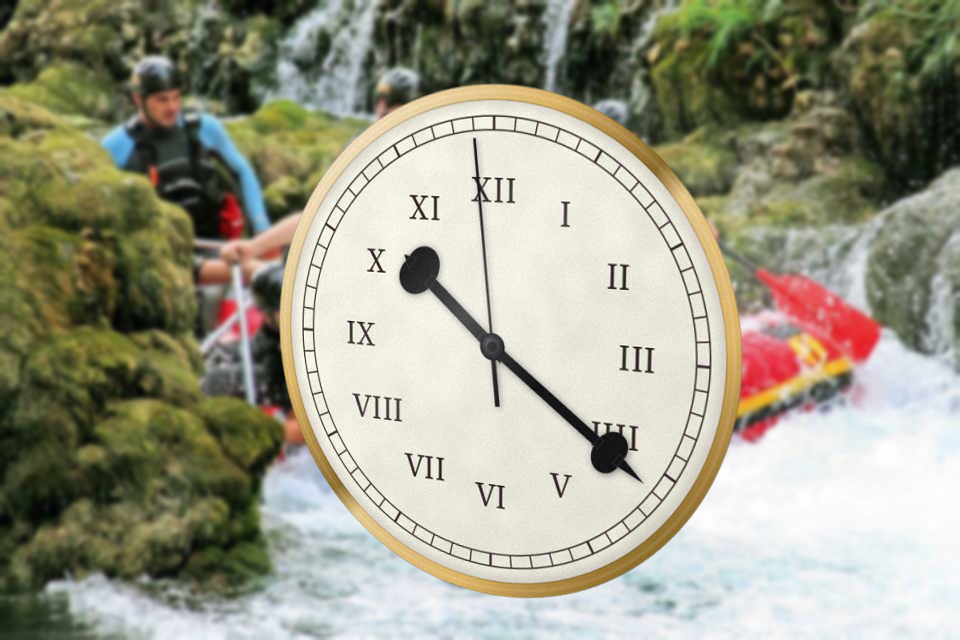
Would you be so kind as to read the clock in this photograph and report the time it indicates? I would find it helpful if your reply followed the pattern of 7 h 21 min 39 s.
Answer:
10 h 20 min 59 s
